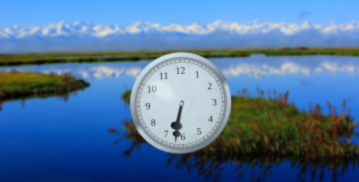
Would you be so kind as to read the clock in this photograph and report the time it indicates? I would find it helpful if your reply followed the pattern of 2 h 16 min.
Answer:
6 h 32 min
